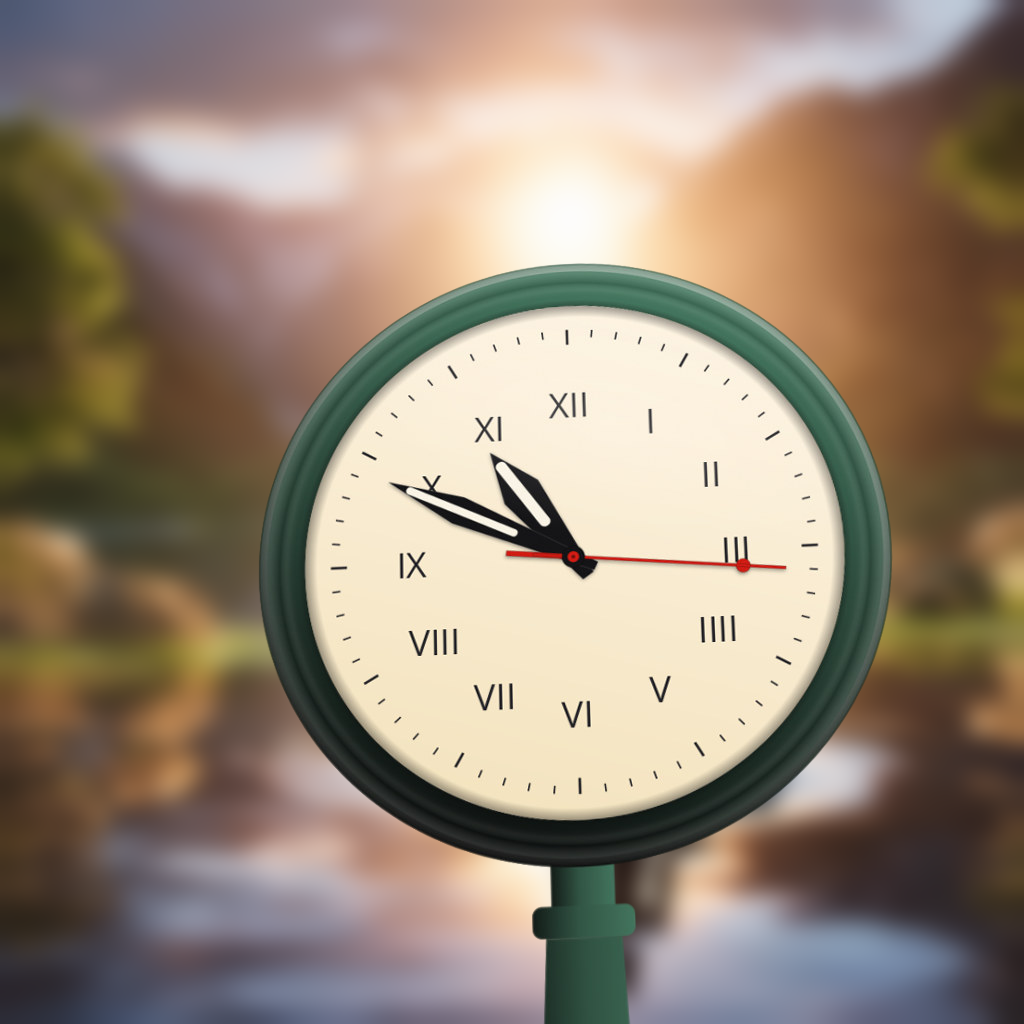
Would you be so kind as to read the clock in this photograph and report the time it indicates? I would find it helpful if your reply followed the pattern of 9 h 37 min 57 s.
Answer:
10 h 49 min 16 s
